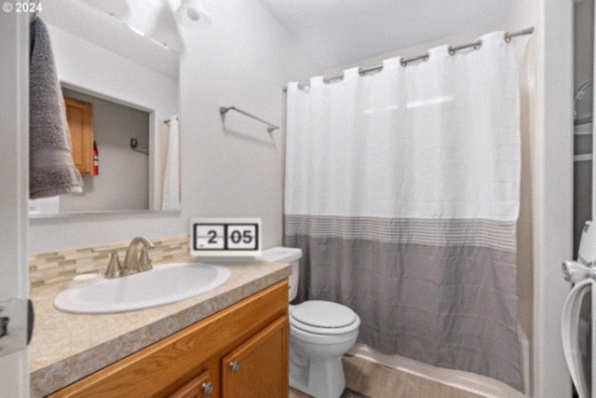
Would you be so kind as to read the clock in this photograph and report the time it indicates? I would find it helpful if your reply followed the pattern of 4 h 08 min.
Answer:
2 h 05 min
